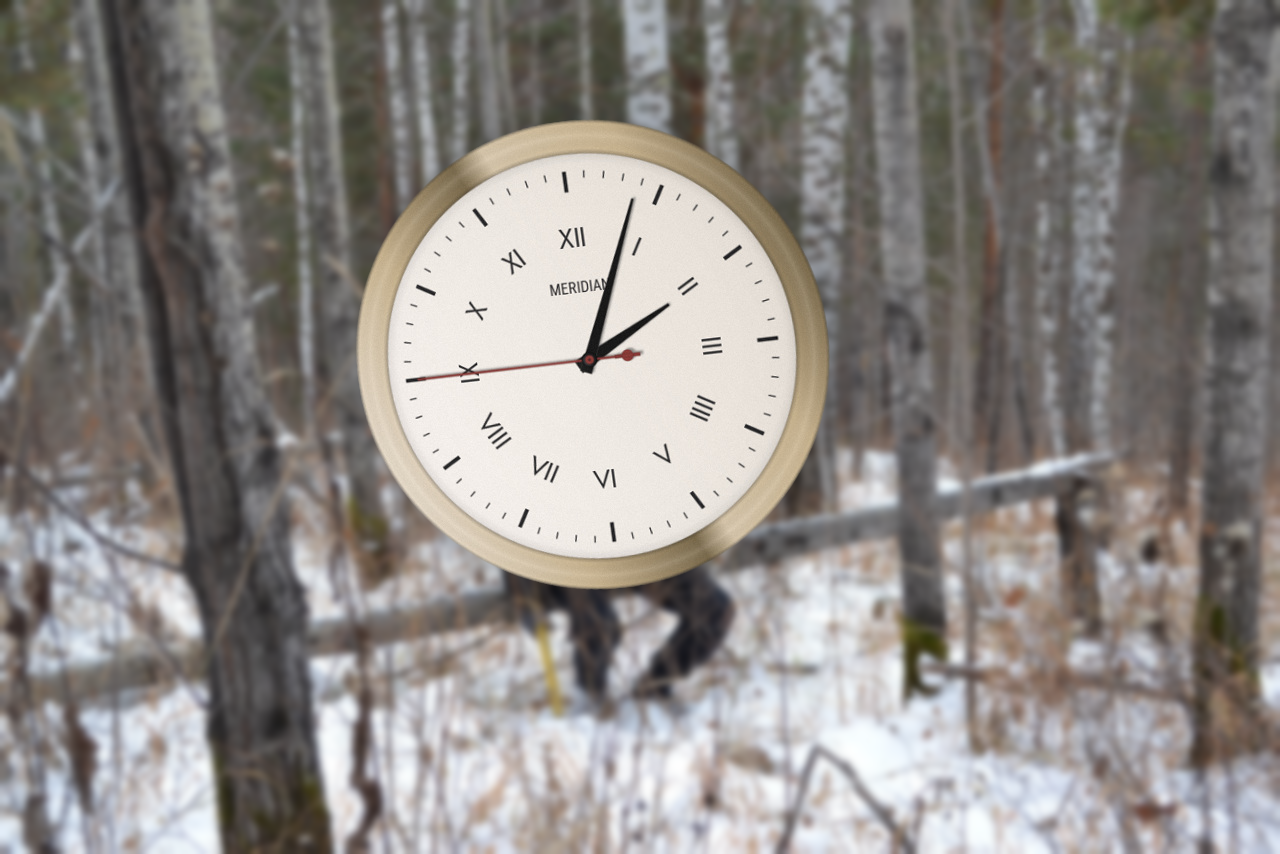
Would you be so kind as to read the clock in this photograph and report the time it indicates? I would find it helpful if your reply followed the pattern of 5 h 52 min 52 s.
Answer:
2 h 03 min 45 s
